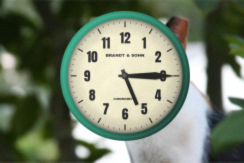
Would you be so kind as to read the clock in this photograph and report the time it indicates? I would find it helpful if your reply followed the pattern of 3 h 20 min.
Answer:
5 h 15 min
